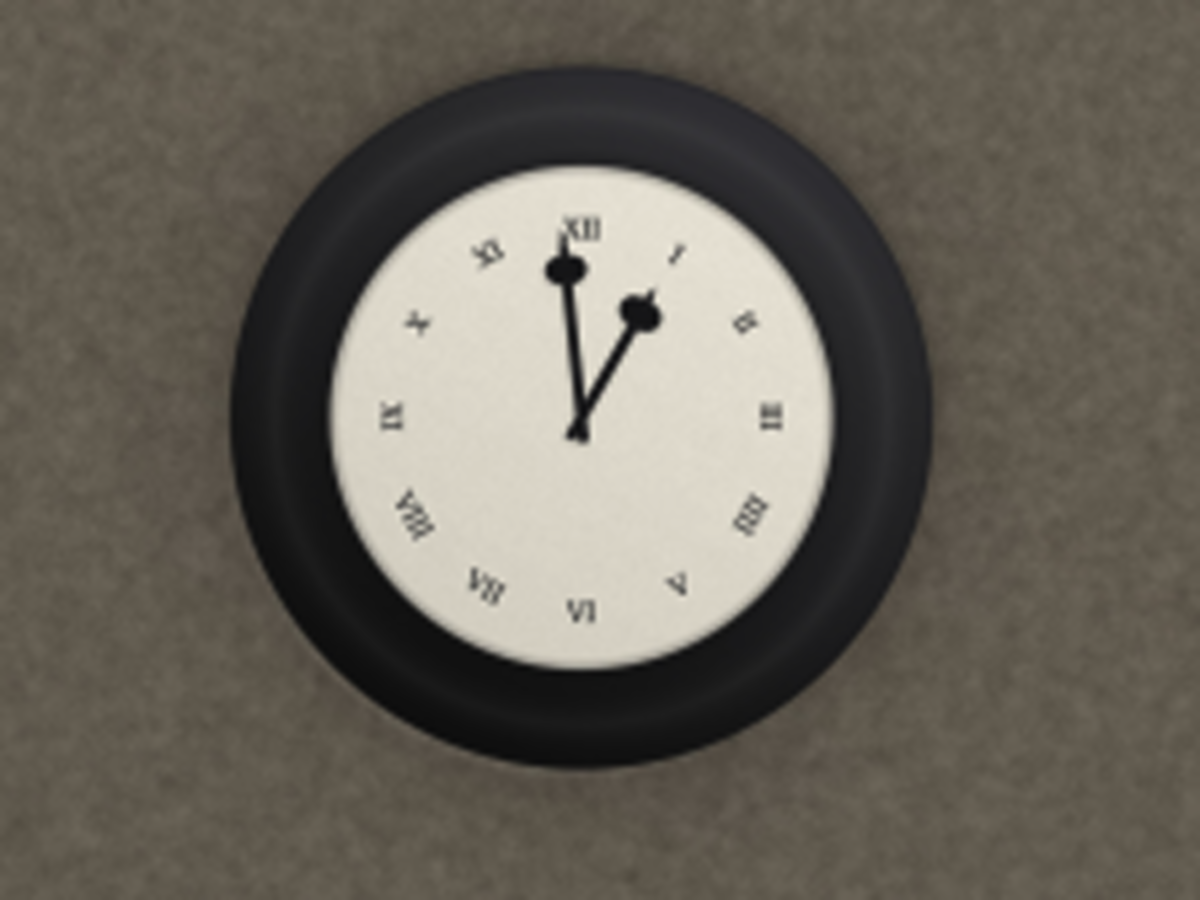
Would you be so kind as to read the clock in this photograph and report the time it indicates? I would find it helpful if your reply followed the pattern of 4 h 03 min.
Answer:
12 h 59 min
